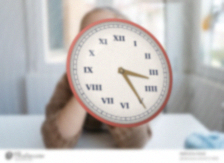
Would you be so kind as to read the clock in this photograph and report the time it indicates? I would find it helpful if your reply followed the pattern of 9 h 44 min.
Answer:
3 h 25 min
